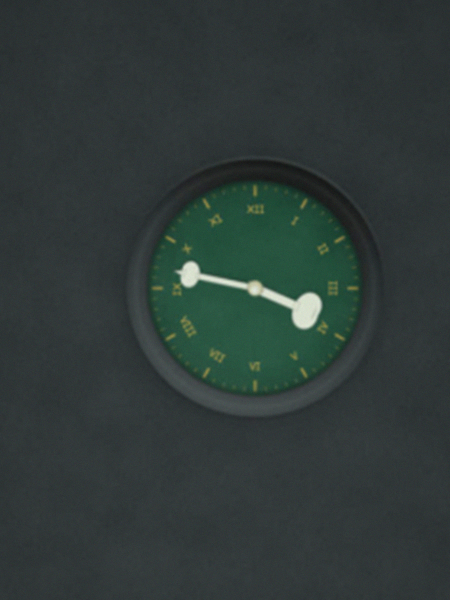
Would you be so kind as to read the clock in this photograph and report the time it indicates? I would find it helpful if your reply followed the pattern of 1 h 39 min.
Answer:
3 h 47 min
